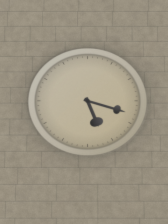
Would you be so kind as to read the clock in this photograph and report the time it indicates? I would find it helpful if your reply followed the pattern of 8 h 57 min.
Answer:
5 h 18 min
